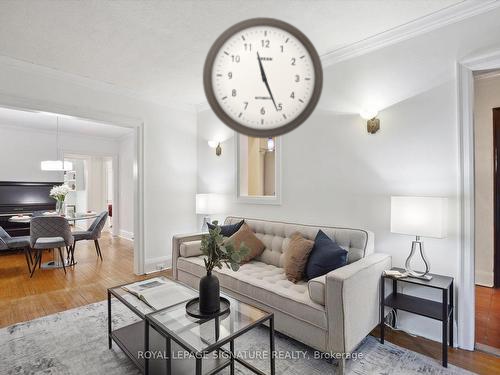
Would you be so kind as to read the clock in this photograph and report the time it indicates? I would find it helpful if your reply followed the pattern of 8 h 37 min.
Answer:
11 h 26 min
